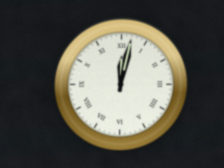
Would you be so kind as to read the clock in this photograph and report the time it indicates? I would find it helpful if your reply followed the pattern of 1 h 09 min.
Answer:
12 h 02 min
